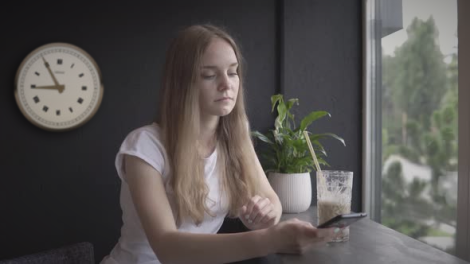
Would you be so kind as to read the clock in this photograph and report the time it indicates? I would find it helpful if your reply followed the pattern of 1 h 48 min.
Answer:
8 h 55 min
